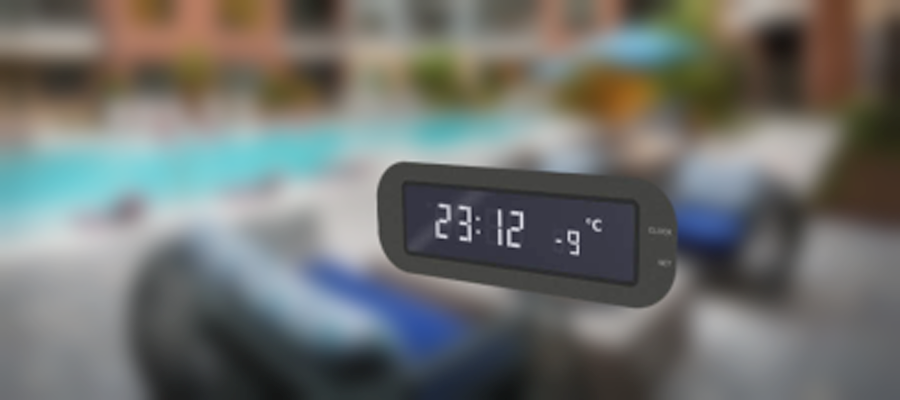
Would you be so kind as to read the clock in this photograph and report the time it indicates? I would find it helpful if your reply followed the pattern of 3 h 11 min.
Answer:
23 h 12 min
